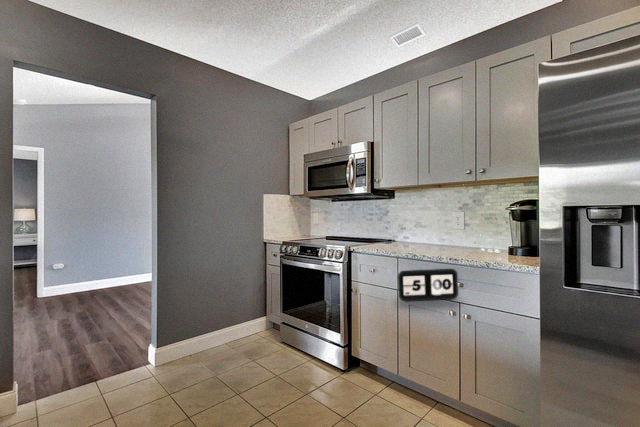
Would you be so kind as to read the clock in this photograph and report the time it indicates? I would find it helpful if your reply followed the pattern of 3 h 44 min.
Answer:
5 h 00 min
